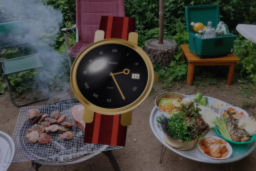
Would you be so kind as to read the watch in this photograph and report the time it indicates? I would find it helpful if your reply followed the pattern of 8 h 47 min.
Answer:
2 h 25 min
